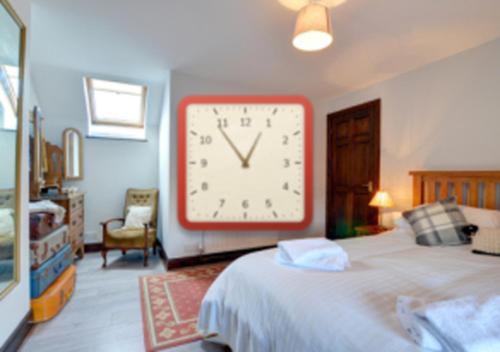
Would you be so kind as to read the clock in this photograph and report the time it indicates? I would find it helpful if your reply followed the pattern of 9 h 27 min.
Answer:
12 h 54 min
